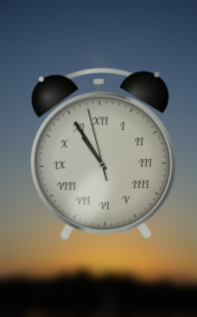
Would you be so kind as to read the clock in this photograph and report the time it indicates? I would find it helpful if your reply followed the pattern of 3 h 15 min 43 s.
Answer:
10 h 54 min 58 s
